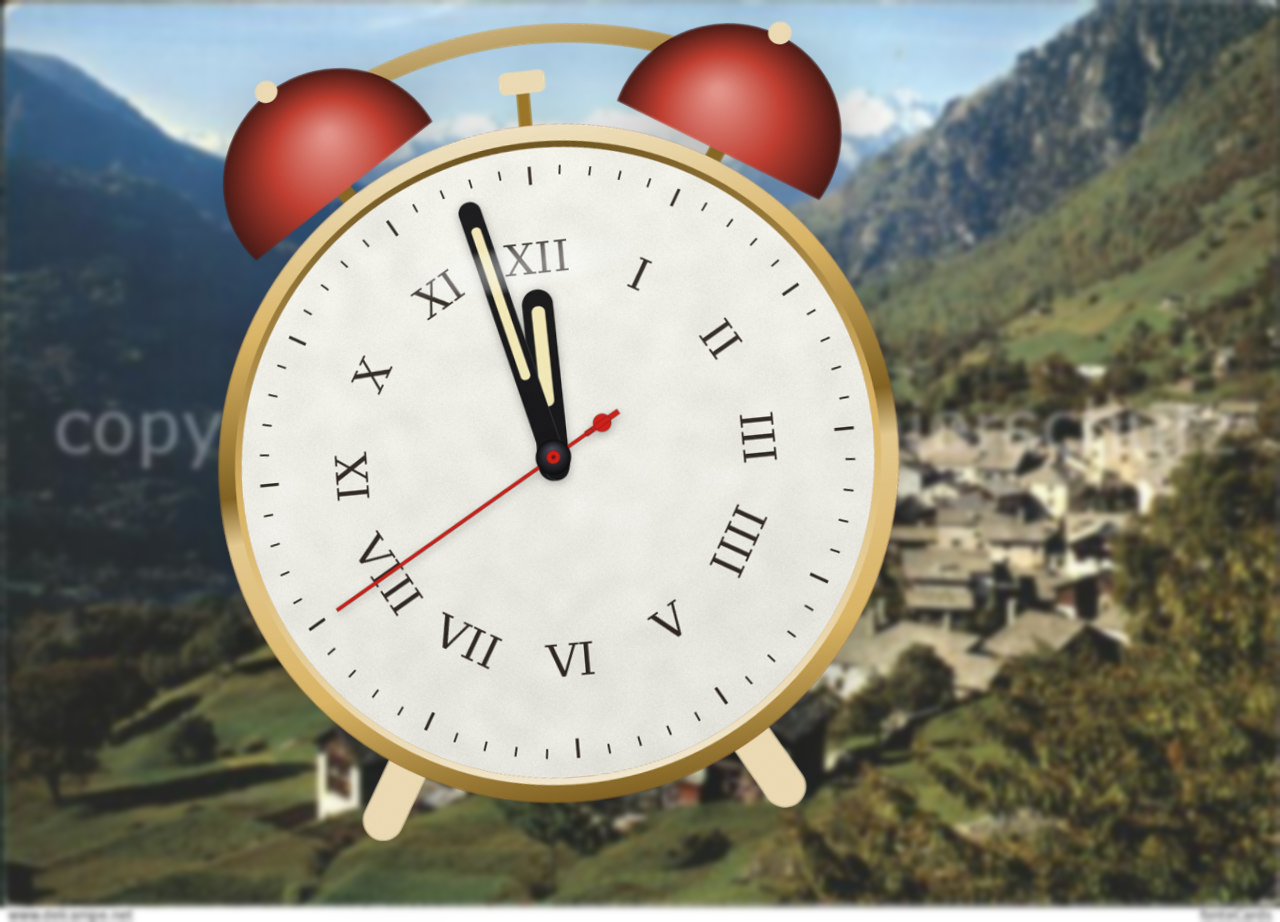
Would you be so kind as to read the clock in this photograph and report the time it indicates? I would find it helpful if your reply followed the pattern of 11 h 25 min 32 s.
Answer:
11 h 57 min 40 s
